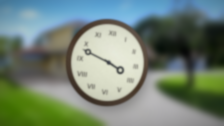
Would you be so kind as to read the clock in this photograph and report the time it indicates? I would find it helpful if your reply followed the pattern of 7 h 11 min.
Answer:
3 h 48 min
